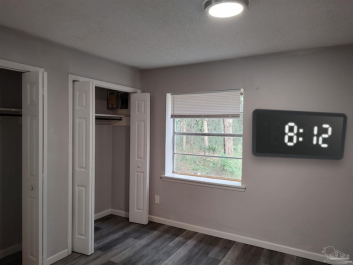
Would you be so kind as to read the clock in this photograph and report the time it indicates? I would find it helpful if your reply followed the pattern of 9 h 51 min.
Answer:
8 h 12 min
